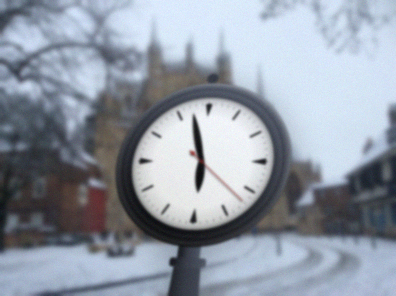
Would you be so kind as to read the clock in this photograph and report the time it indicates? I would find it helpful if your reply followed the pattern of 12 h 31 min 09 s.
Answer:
5 h 57 min 22 s
